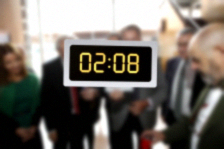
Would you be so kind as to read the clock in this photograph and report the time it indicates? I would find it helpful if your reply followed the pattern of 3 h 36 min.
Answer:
2 h 08 min
